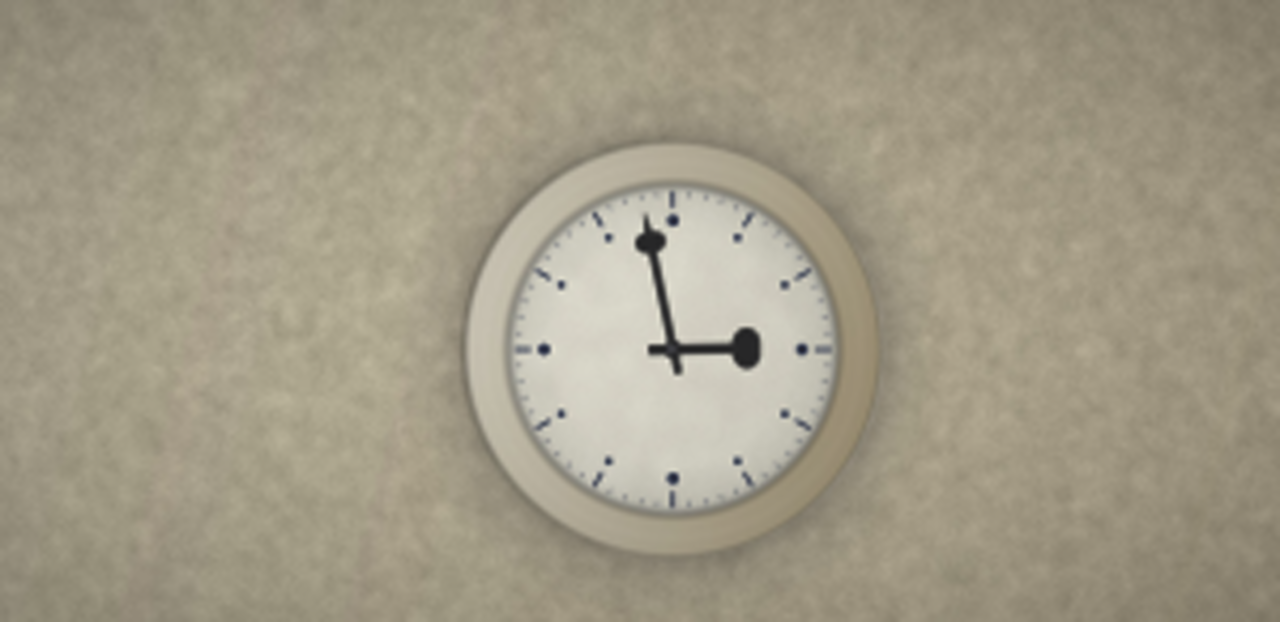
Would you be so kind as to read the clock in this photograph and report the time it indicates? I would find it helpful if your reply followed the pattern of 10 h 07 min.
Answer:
2 h 58 min
